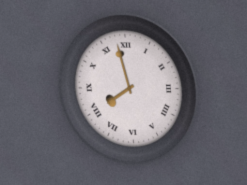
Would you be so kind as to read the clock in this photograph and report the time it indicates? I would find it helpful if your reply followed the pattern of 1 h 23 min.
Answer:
7 h 58 min
